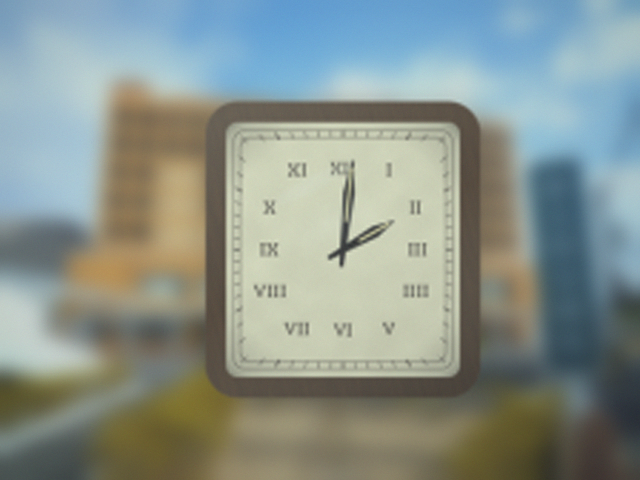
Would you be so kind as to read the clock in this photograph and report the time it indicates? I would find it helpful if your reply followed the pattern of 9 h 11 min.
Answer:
2 h 01 min
